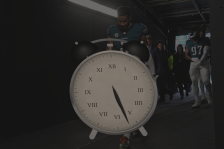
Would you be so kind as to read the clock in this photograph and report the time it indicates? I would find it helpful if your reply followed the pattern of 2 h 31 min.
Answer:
5 h 27 min
